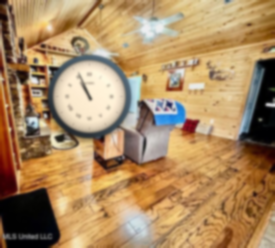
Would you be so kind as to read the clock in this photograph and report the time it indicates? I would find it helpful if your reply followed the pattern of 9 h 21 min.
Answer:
10 h 56 min
